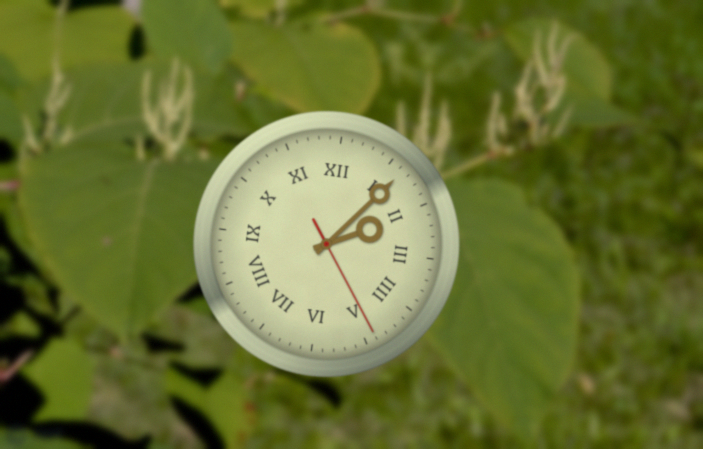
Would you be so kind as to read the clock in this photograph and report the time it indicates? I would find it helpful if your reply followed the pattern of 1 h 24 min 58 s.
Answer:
2 h 06 min 24 s
